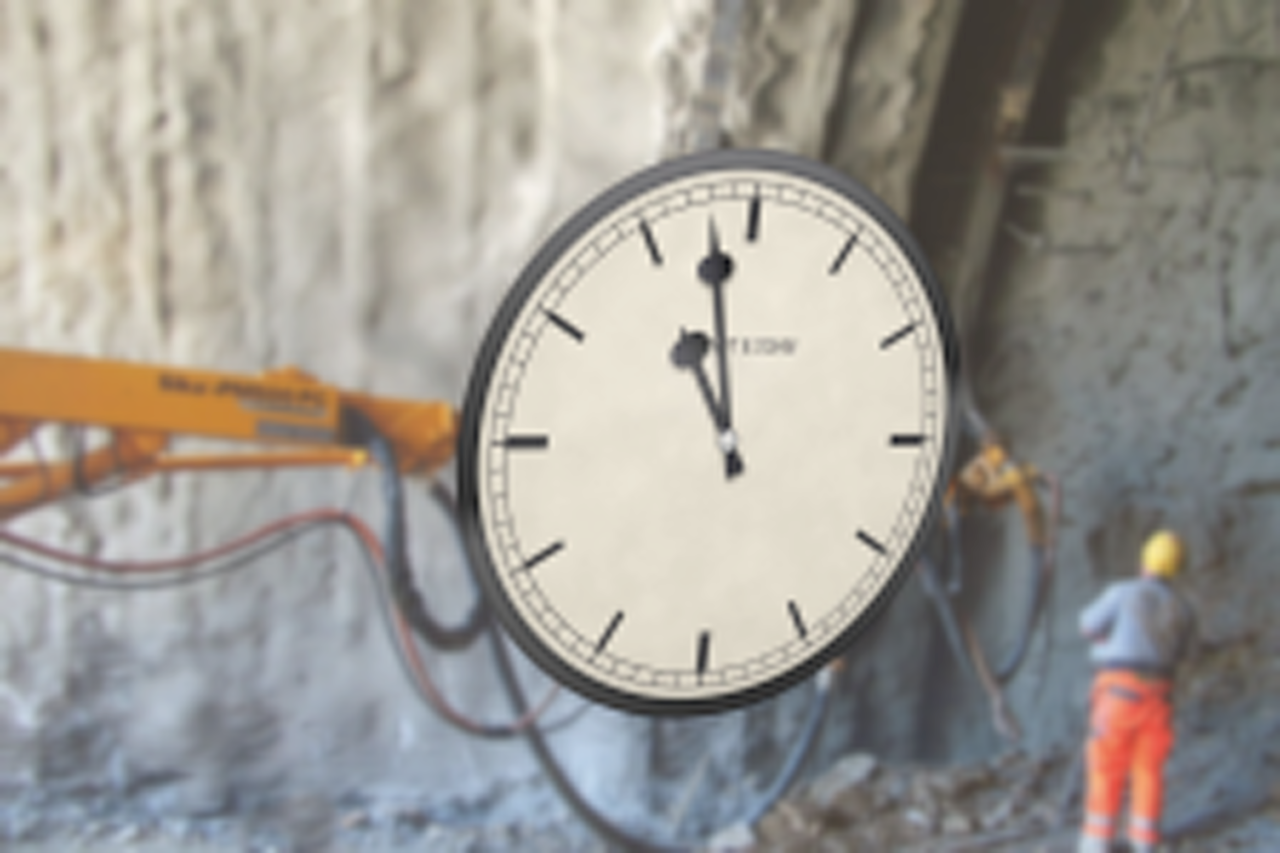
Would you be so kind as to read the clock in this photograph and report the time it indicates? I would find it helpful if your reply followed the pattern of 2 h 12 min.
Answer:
10 h 58 min
